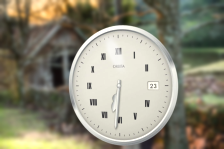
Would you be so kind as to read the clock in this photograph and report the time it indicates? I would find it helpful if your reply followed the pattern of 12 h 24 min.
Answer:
6 h 31 min
